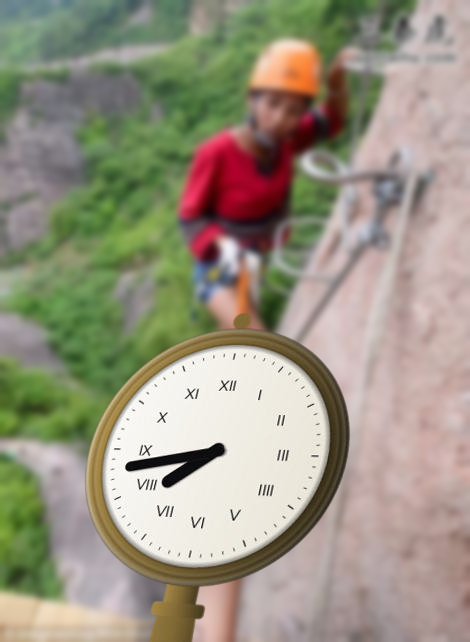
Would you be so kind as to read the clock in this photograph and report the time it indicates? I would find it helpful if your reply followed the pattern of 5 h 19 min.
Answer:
7 h 43 min
